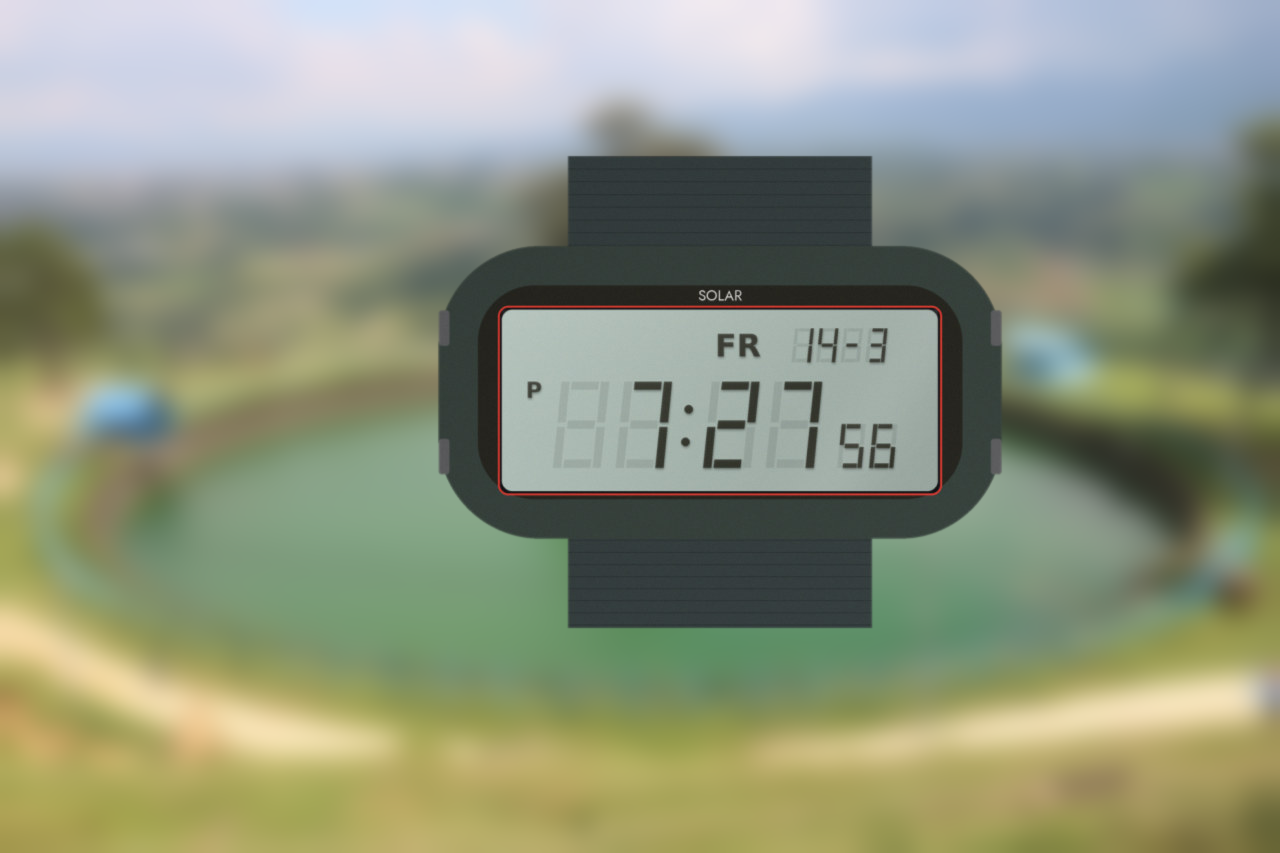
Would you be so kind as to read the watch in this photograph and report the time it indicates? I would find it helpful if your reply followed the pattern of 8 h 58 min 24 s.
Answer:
7 h 27 min 56 s
